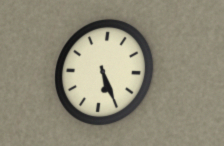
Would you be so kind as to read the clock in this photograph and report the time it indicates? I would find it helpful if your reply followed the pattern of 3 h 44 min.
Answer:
5 h 25 min
